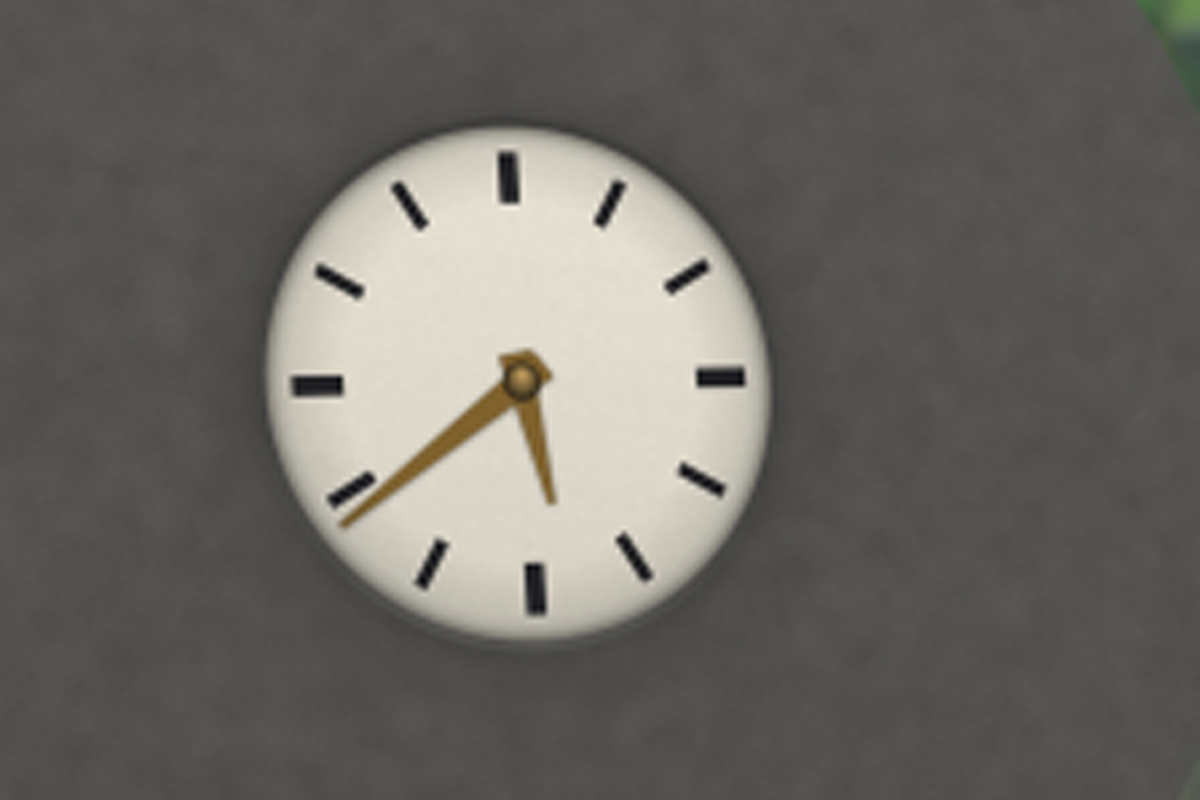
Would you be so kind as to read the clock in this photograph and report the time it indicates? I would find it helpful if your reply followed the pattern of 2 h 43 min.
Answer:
5 h 39 min
